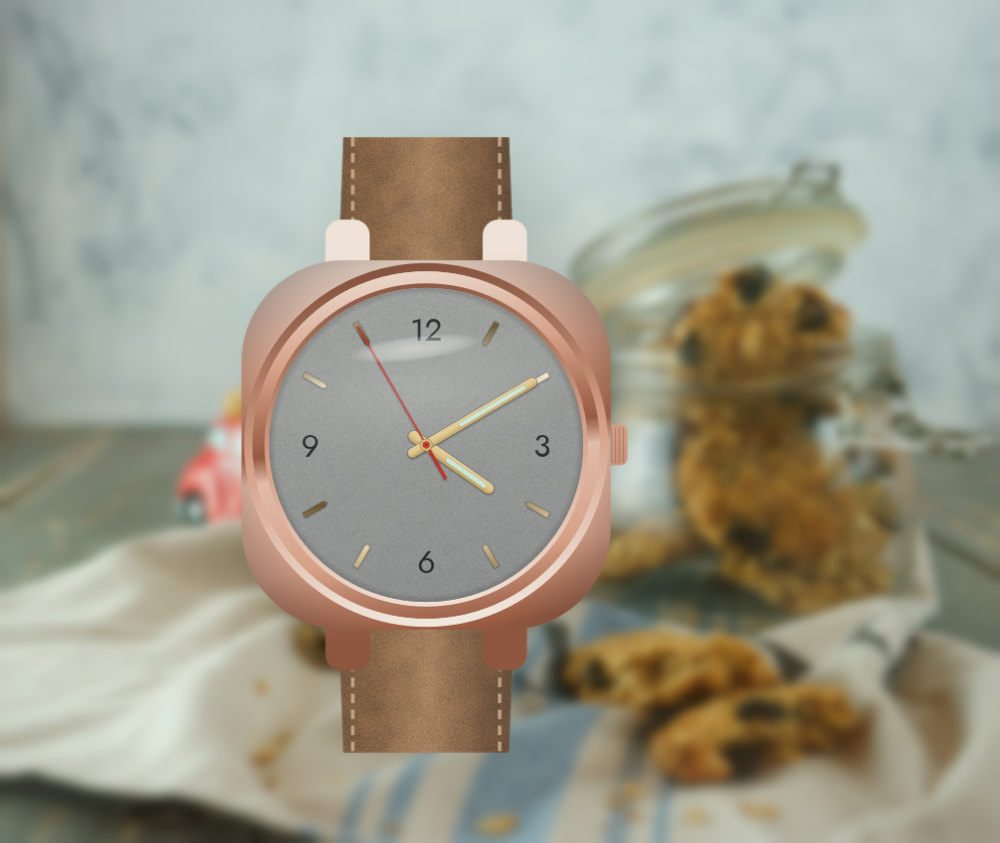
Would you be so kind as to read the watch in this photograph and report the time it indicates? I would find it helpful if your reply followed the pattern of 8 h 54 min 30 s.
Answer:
4 h 09 min 55 s
